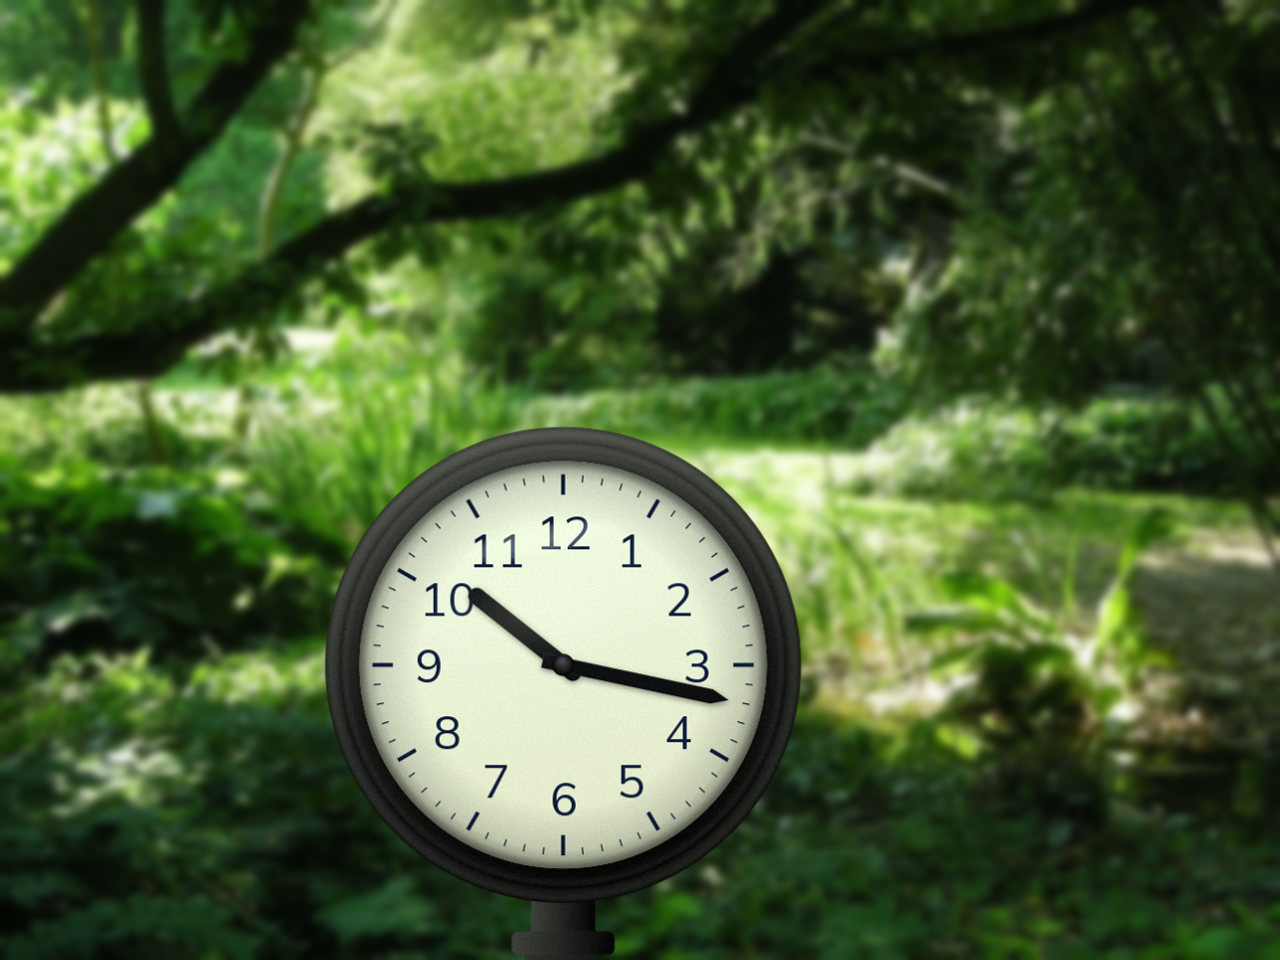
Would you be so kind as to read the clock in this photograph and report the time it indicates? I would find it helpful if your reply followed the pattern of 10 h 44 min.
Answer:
10 h 17 min
